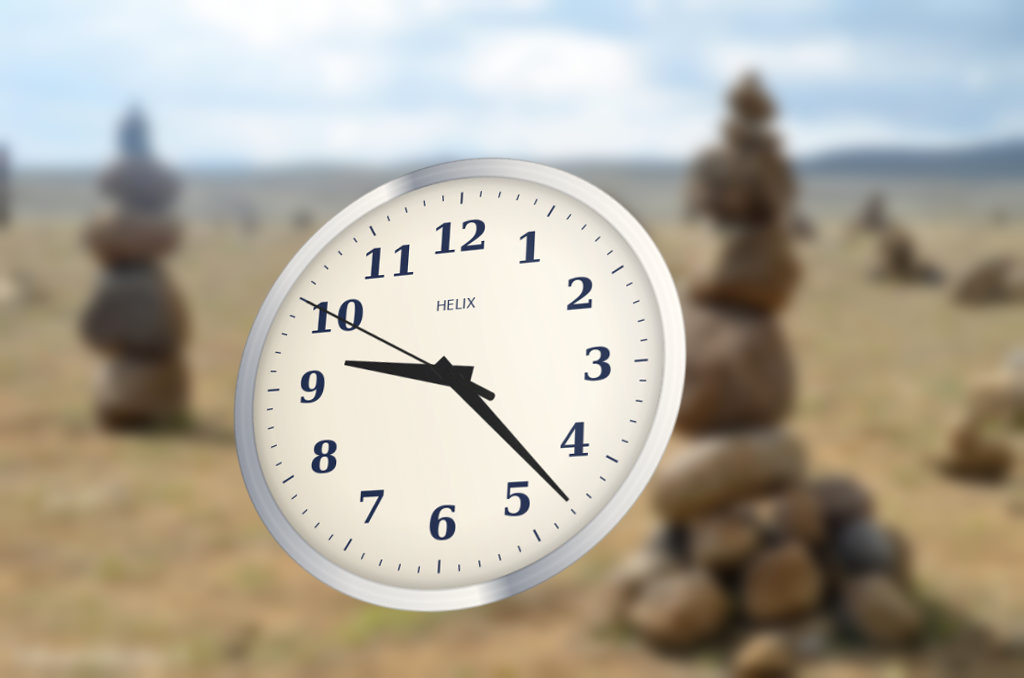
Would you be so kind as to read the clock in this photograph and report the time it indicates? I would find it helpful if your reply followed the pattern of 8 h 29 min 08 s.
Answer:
9 h 22 min 50 s
